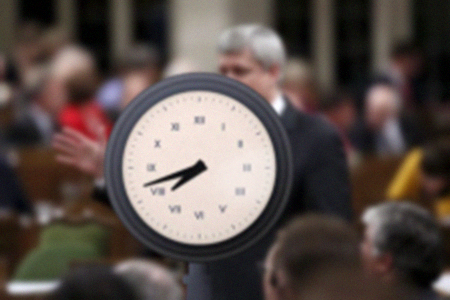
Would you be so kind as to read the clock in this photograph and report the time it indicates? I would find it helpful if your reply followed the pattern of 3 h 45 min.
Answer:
7 h 42 min
